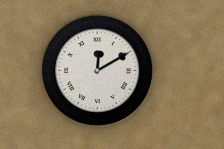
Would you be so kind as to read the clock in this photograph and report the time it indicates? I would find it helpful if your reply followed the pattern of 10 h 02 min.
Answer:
12 h 10 min
